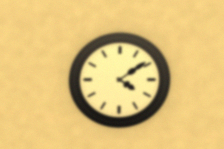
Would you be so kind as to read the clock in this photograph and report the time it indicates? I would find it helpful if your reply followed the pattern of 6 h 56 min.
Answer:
4 h 09 min
